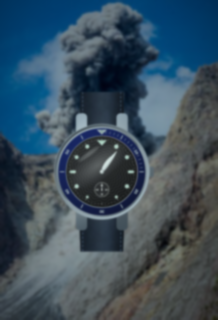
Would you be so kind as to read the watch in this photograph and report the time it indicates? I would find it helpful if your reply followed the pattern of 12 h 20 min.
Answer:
1 h 06 min
